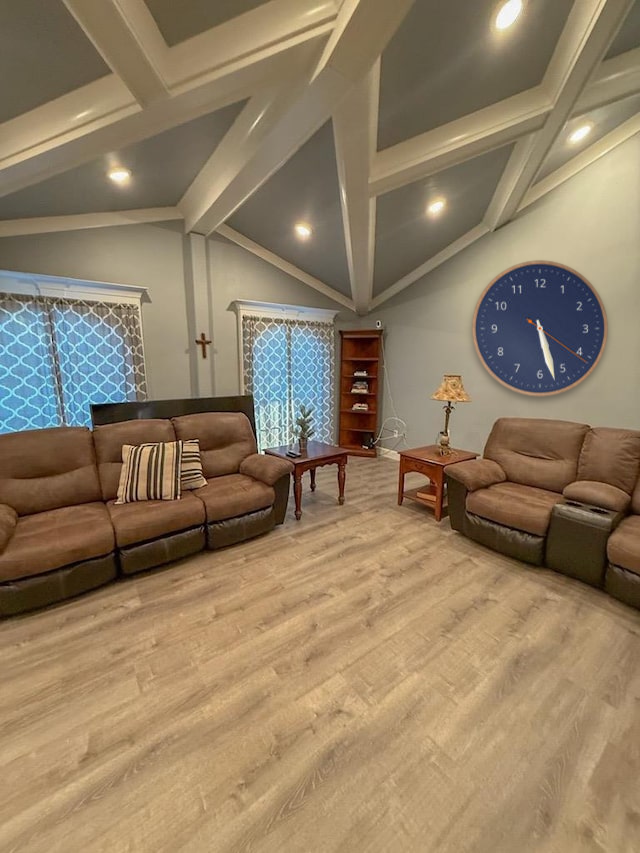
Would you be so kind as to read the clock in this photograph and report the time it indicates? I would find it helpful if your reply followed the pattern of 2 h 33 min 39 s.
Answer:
5 h 27 min 21 s
